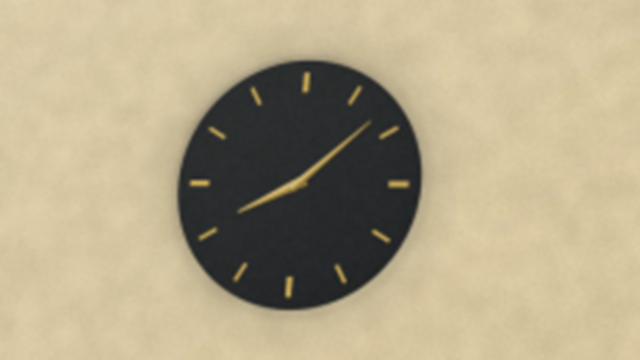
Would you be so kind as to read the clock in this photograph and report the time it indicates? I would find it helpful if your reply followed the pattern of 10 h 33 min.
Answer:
8 h 08 min
